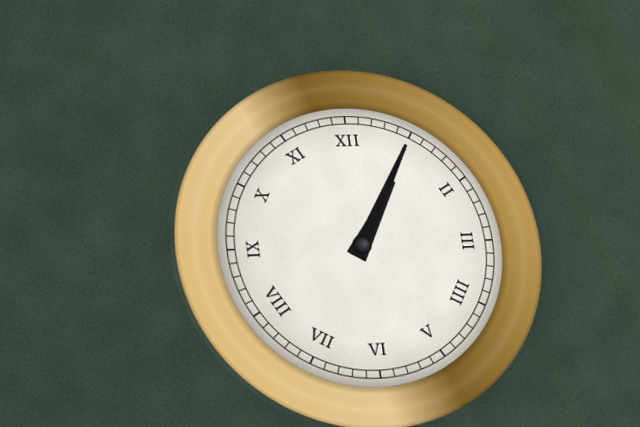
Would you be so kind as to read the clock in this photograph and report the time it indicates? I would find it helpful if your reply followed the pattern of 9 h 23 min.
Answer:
1 h 05 min
